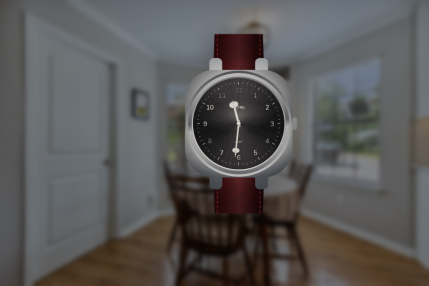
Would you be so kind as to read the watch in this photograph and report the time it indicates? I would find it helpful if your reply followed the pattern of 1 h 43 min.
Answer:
11 h 31 min
